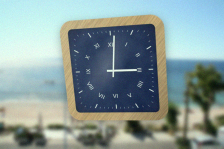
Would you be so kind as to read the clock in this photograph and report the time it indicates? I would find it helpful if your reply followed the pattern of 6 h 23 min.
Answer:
3 h 01 min
